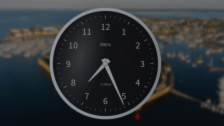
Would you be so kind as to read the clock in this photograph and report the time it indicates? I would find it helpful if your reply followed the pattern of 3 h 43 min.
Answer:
7 h 26 min
